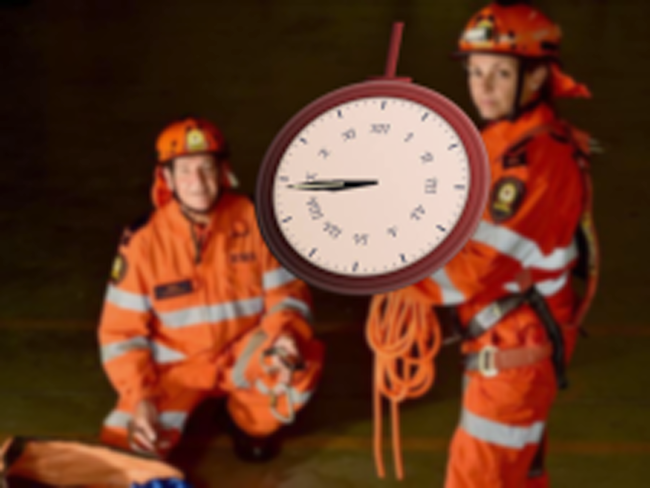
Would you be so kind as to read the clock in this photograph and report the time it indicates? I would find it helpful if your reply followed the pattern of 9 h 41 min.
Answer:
8 h 44 min
